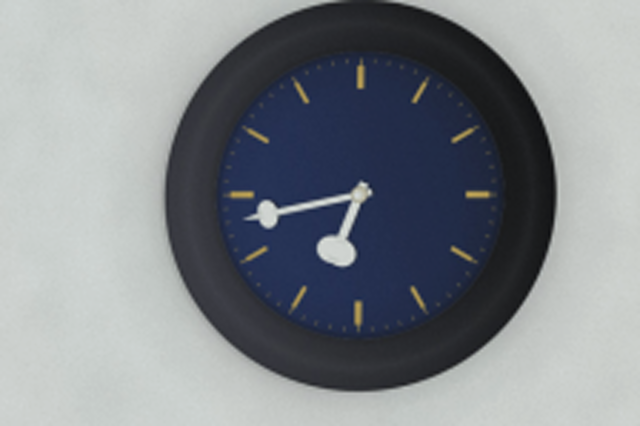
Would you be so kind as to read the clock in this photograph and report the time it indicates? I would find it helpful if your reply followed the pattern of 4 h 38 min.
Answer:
6 h 43 min
